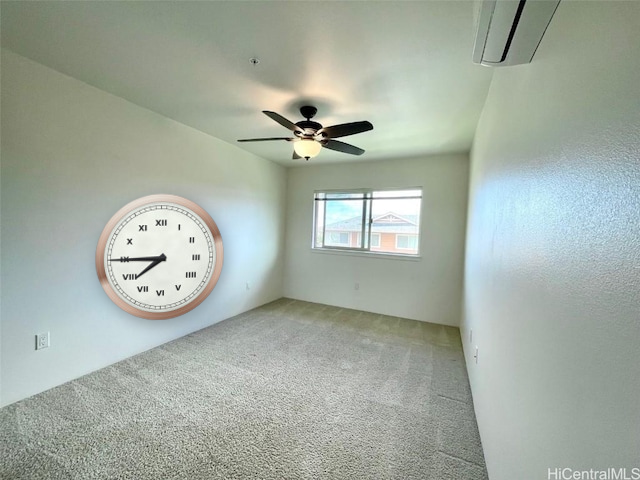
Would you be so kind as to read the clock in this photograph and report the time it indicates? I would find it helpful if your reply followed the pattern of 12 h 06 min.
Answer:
7 h 45 min
